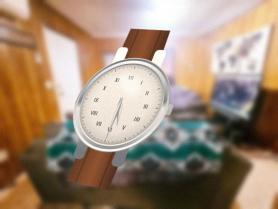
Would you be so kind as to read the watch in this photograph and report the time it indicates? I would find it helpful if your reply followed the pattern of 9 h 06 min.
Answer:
5 h 30 min
